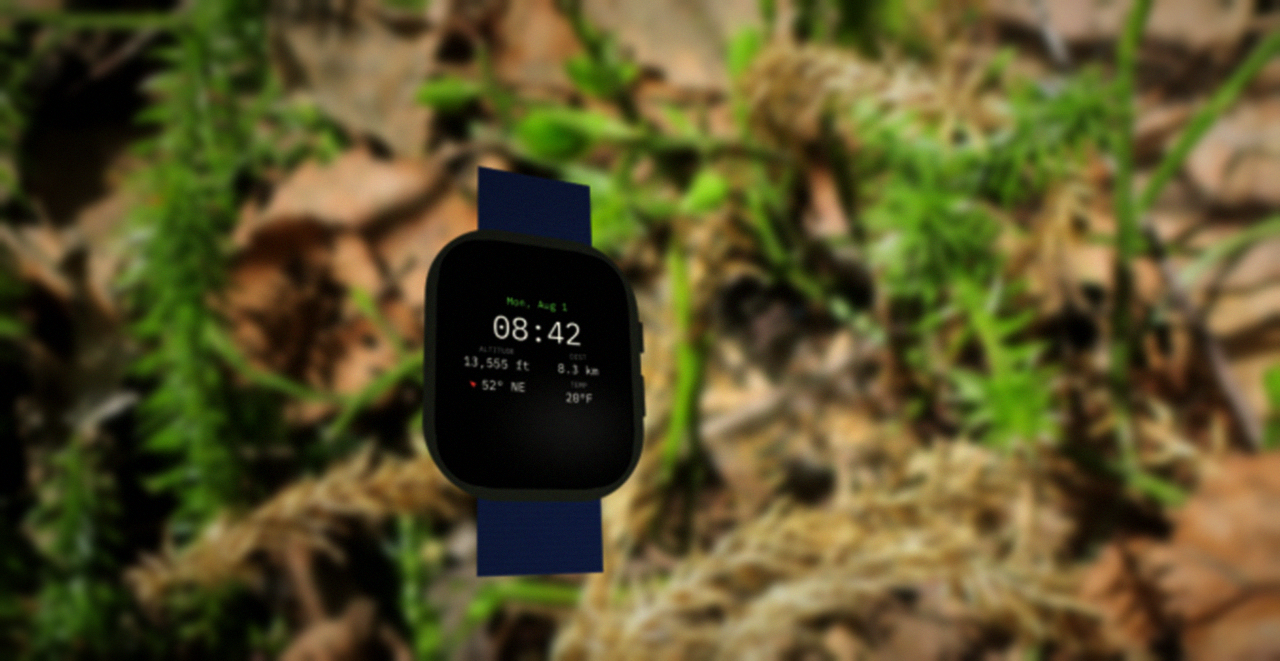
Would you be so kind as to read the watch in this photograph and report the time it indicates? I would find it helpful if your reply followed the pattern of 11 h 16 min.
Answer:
8 h 42 min
